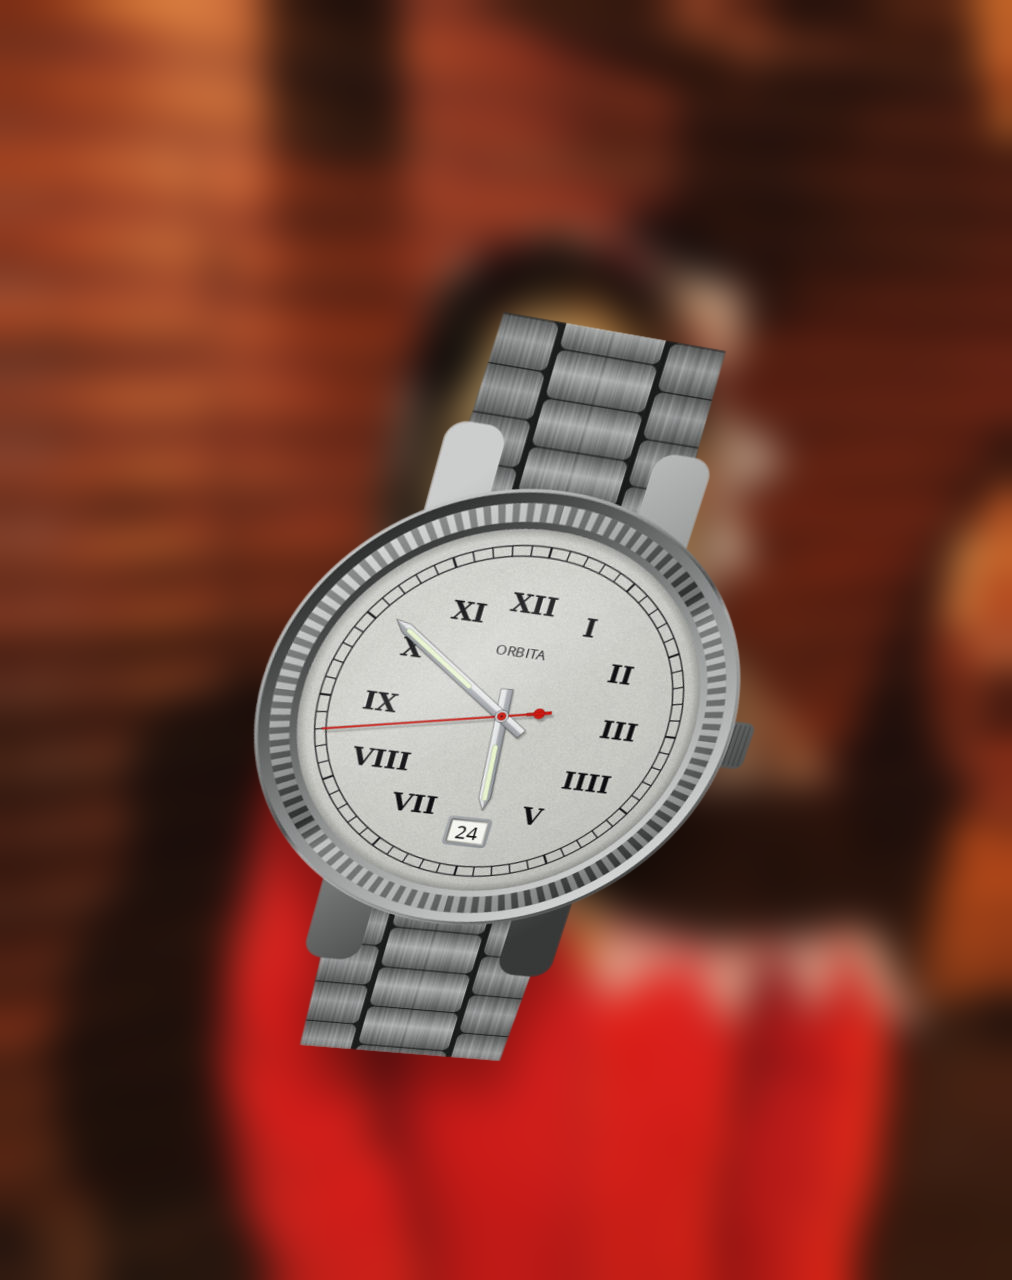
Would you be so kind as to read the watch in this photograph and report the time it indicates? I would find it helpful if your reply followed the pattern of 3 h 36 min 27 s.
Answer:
5 h 50 min 43 s
